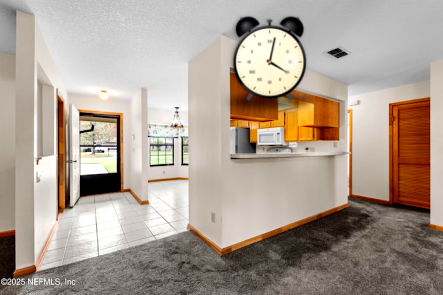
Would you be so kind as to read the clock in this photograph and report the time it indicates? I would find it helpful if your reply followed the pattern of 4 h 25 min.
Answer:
4 h 02 min
